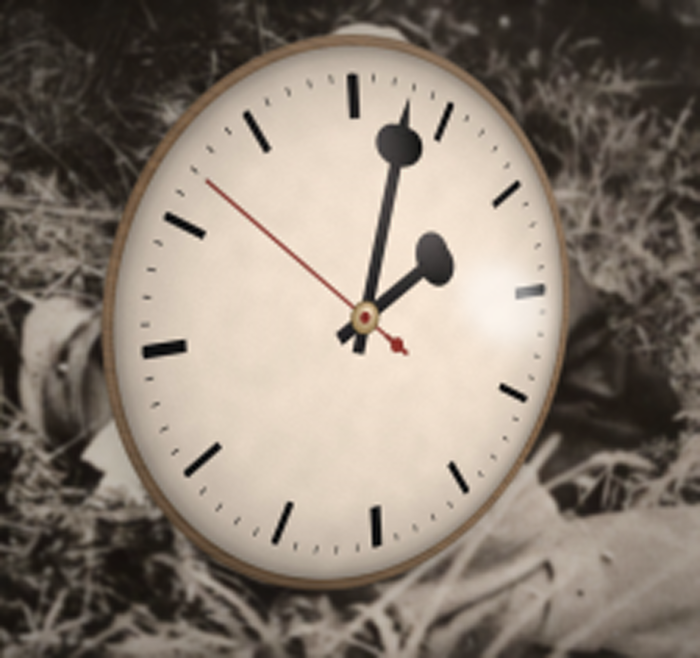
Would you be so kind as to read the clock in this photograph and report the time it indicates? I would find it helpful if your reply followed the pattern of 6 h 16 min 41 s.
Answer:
2 h 02 min 52 s
